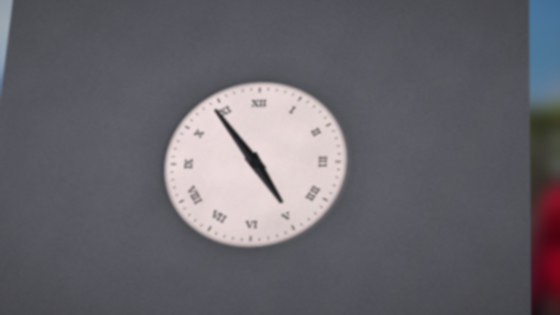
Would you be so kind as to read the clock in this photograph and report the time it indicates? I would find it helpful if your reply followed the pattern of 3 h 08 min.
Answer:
4 h 54 min
